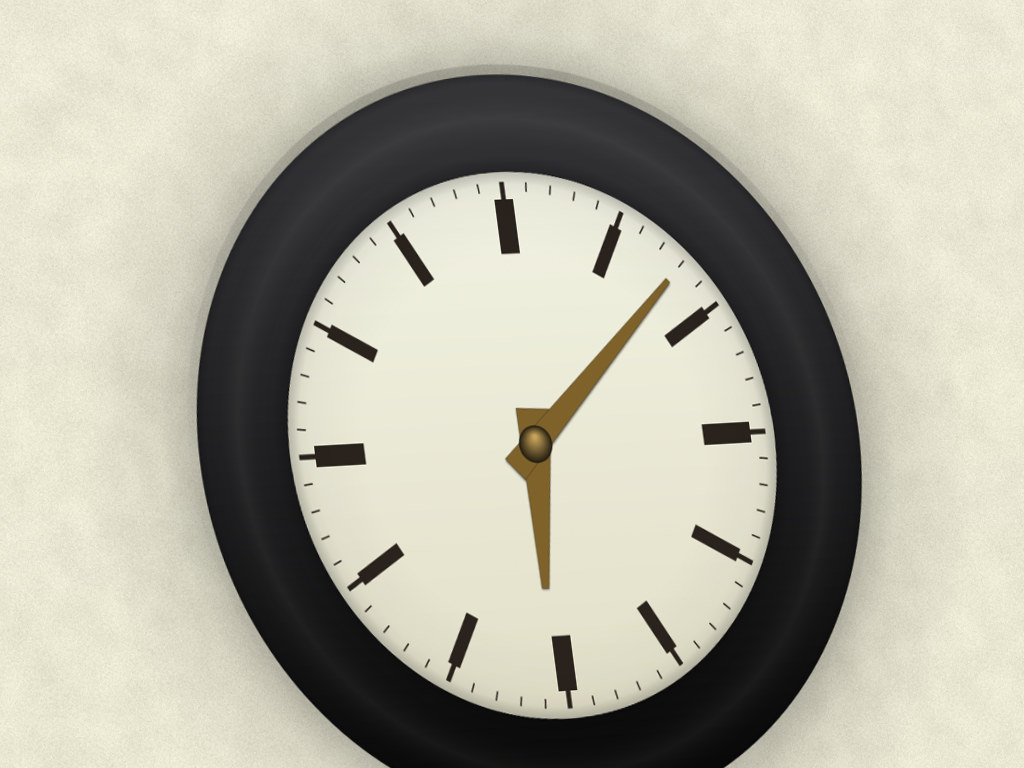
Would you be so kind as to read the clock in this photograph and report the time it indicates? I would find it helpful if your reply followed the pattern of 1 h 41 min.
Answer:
6 h 08 min
